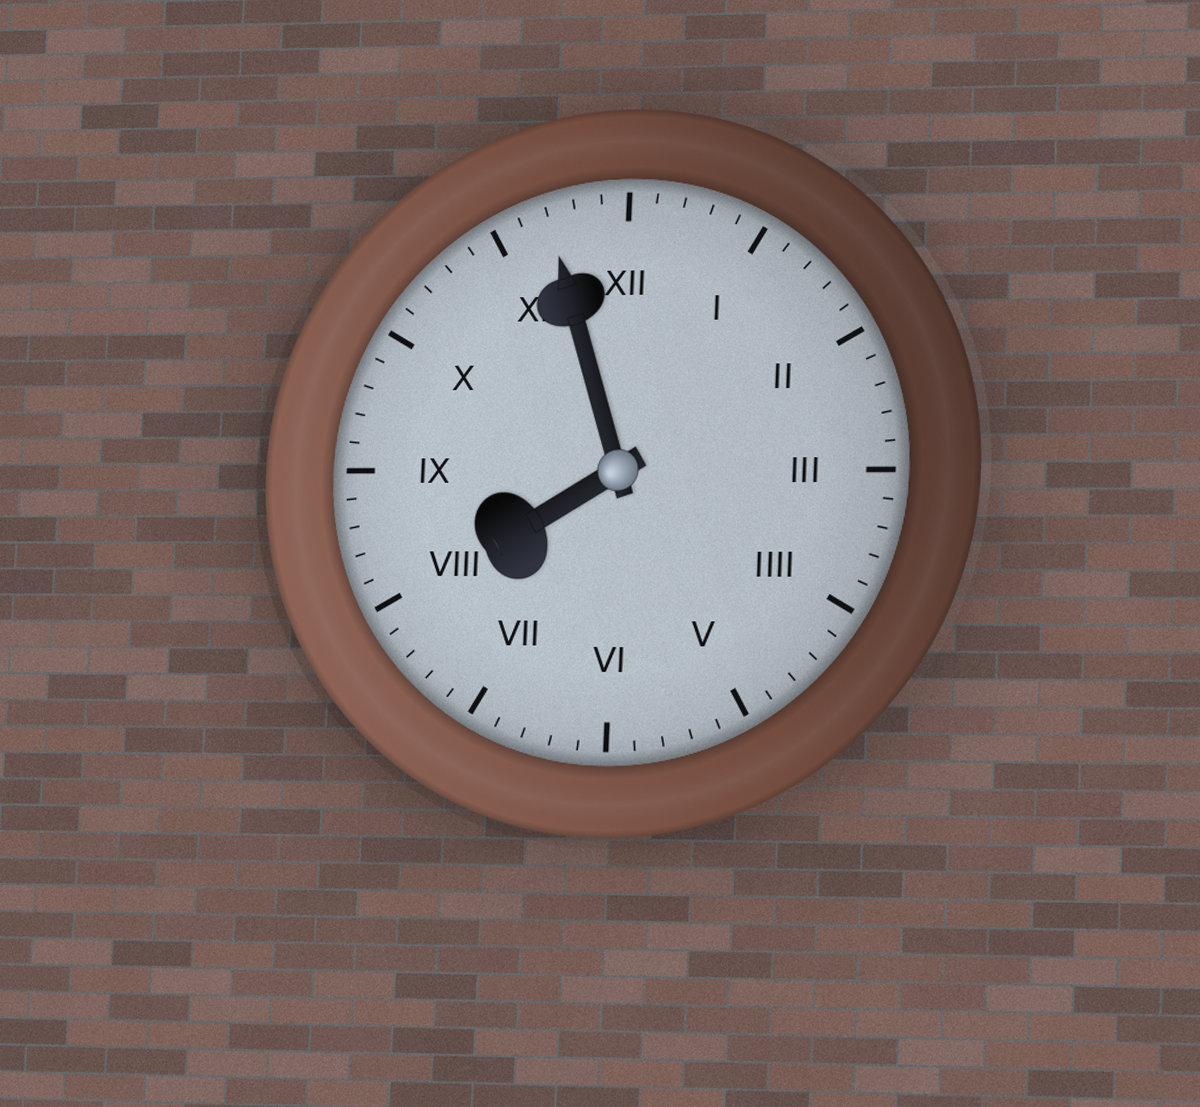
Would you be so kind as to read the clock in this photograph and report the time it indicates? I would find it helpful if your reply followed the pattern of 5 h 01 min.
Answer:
7 h 57 min
